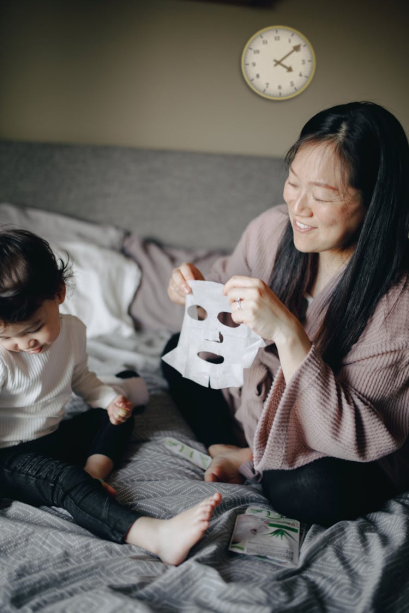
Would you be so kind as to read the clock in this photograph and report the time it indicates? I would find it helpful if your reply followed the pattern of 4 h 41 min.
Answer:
4 h 09 min
